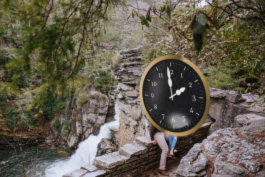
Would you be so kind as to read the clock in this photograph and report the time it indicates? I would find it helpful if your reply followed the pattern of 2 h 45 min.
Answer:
1 h 59 min
